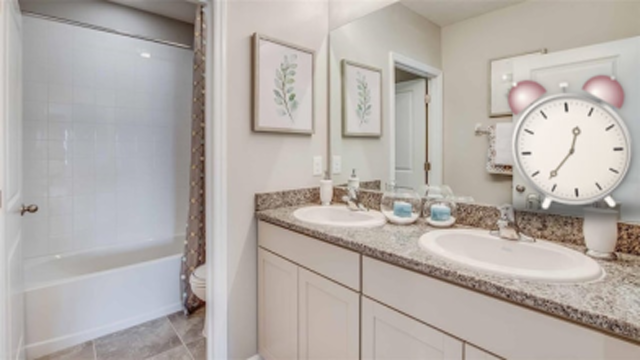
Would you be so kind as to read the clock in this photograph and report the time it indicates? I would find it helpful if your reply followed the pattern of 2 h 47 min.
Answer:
12 h 37 min
